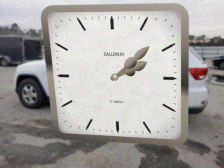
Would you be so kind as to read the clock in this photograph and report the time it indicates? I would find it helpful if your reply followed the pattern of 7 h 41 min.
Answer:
2 h 08 min
